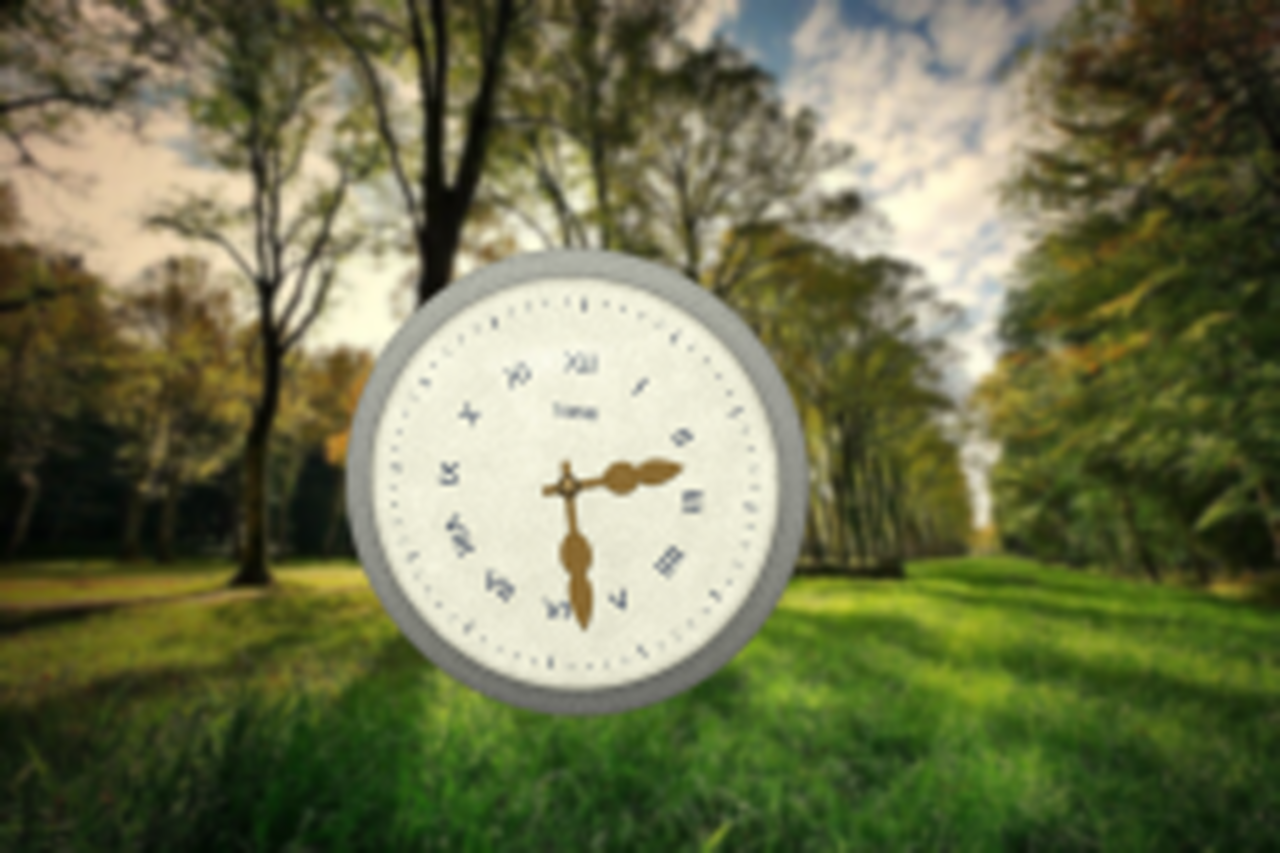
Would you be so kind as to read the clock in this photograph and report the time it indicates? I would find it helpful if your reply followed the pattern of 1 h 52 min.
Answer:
2 h 28 min
